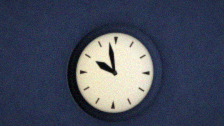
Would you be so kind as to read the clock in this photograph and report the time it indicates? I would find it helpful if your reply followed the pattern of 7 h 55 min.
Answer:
9 h 58 min
